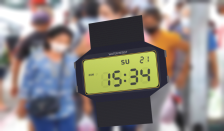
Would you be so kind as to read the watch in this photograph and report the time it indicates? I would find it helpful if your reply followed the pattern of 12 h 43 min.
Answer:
15 h 34 min
